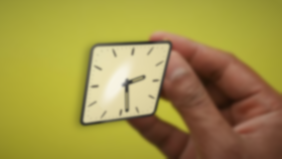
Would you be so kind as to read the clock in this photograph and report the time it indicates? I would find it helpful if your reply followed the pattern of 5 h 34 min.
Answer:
2 h 28 min
